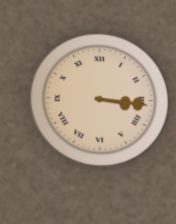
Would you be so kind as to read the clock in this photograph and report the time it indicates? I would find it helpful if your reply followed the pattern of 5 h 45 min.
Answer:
3 h 16 min
